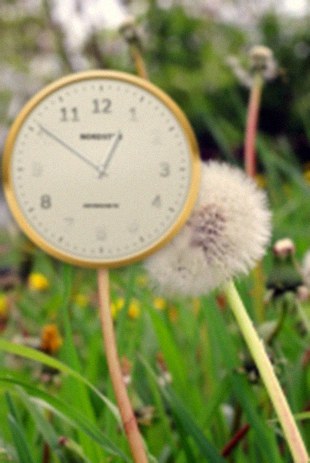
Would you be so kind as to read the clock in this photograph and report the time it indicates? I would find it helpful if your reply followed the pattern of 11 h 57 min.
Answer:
12 h 51 min
